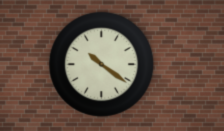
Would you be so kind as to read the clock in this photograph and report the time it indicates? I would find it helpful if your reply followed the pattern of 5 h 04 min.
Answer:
10 h 21 min
